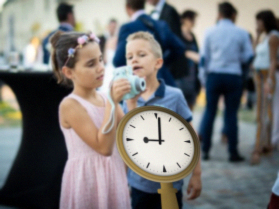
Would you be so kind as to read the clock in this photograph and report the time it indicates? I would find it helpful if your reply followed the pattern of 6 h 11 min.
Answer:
9 h 01 min
